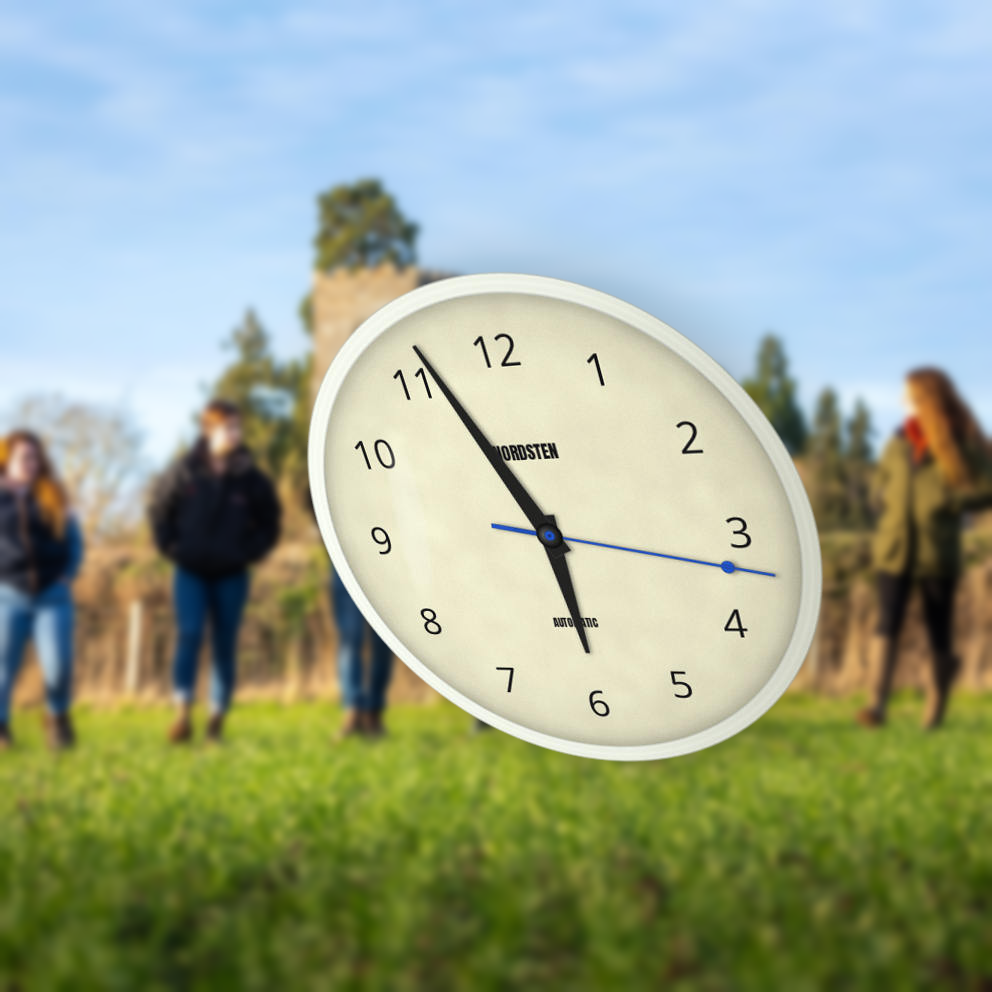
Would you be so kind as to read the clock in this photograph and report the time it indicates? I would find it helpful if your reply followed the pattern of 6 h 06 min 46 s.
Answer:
5 h 56 min 17 s
